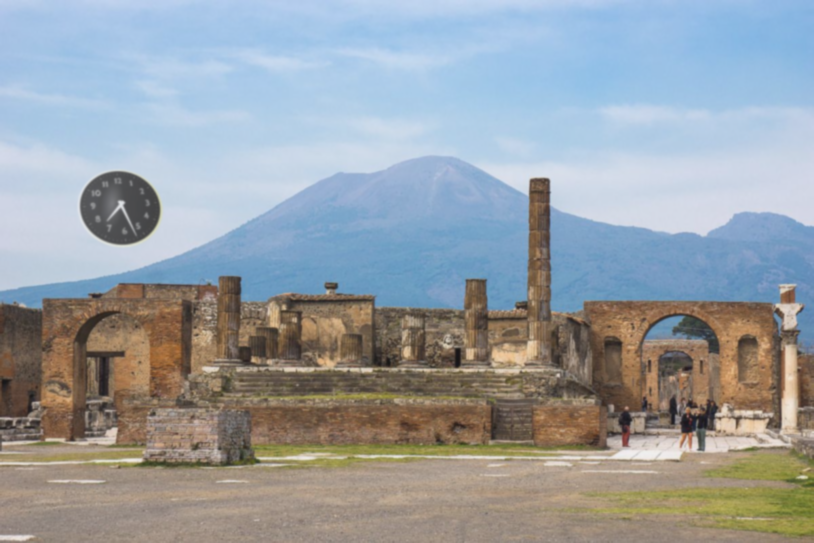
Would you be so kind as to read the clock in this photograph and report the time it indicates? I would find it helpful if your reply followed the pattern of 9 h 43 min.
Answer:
7 h 27 min
